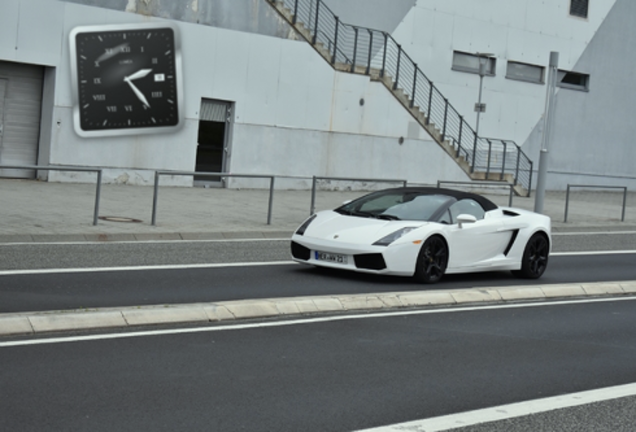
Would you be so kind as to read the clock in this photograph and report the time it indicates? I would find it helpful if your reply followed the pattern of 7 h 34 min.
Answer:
2 h 24 min
